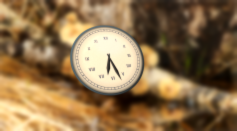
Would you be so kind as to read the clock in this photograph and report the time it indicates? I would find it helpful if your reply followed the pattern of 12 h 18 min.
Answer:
6 h 27 min
